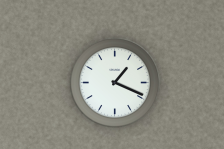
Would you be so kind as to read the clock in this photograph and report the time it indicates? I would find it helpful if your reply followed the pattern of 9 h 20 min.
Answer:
1 h 19 min
